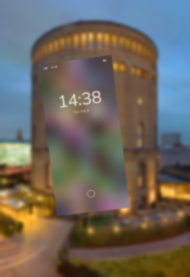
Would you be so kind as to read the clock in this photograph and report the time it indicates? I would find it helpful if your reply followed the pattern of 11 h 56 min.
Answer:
14 h 38 min
